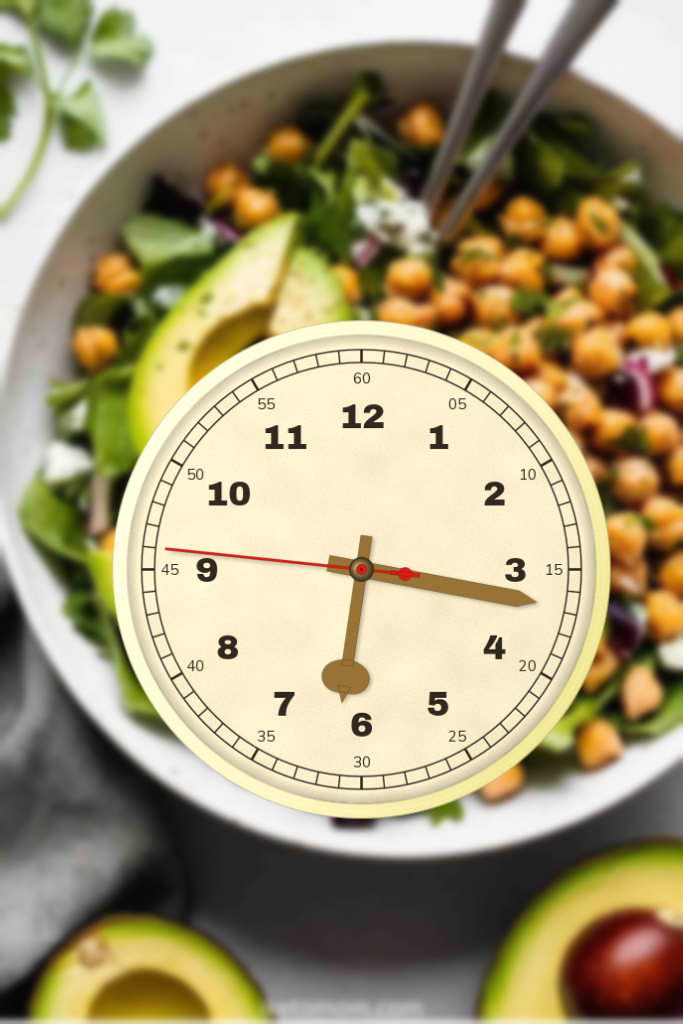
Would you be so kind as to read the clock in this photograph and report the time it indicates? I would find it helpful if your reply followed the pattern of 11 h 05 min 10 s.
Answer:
6 h 16 min 46 s
